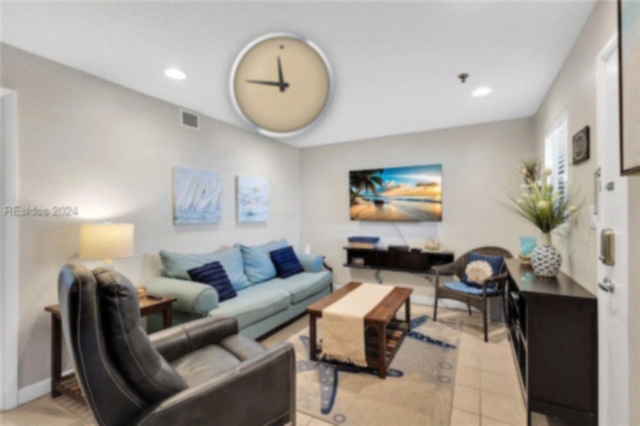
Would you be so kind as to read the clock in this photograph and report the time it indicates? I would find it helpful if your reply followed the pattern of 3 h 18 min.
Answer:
11 h 46 min
